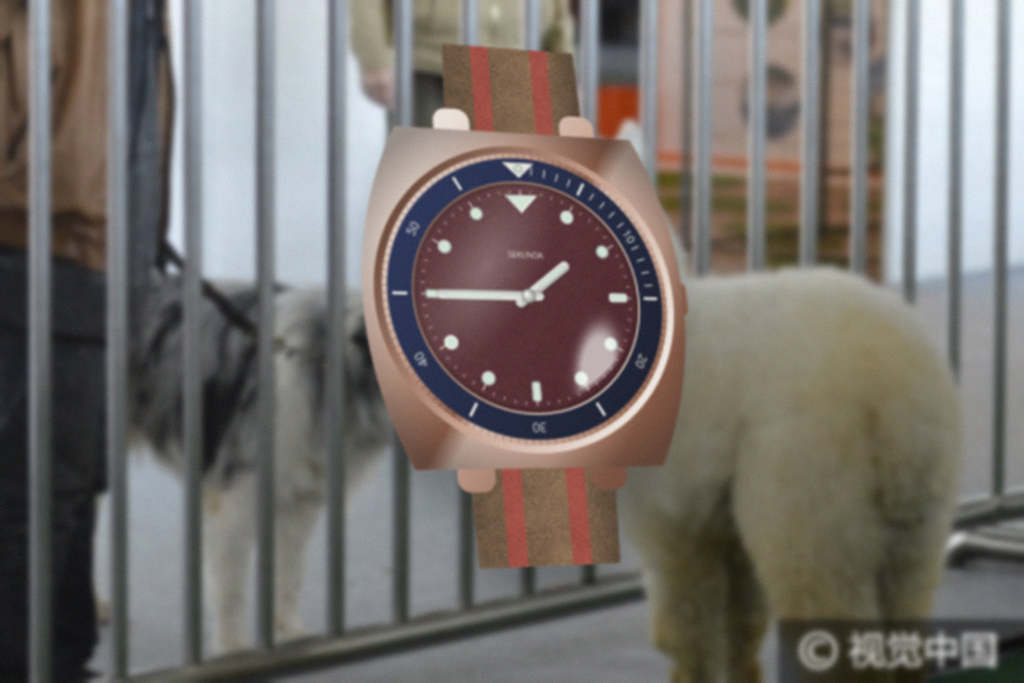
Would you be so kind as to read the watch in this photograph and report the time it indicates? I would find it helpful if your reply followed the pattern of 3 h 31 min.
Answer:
1 h 45 min
